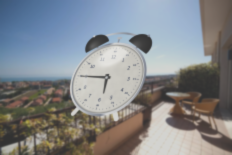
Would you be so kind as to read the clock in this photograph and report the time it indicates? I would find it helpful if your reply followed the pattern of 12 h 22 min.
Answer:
5 h 45 min
